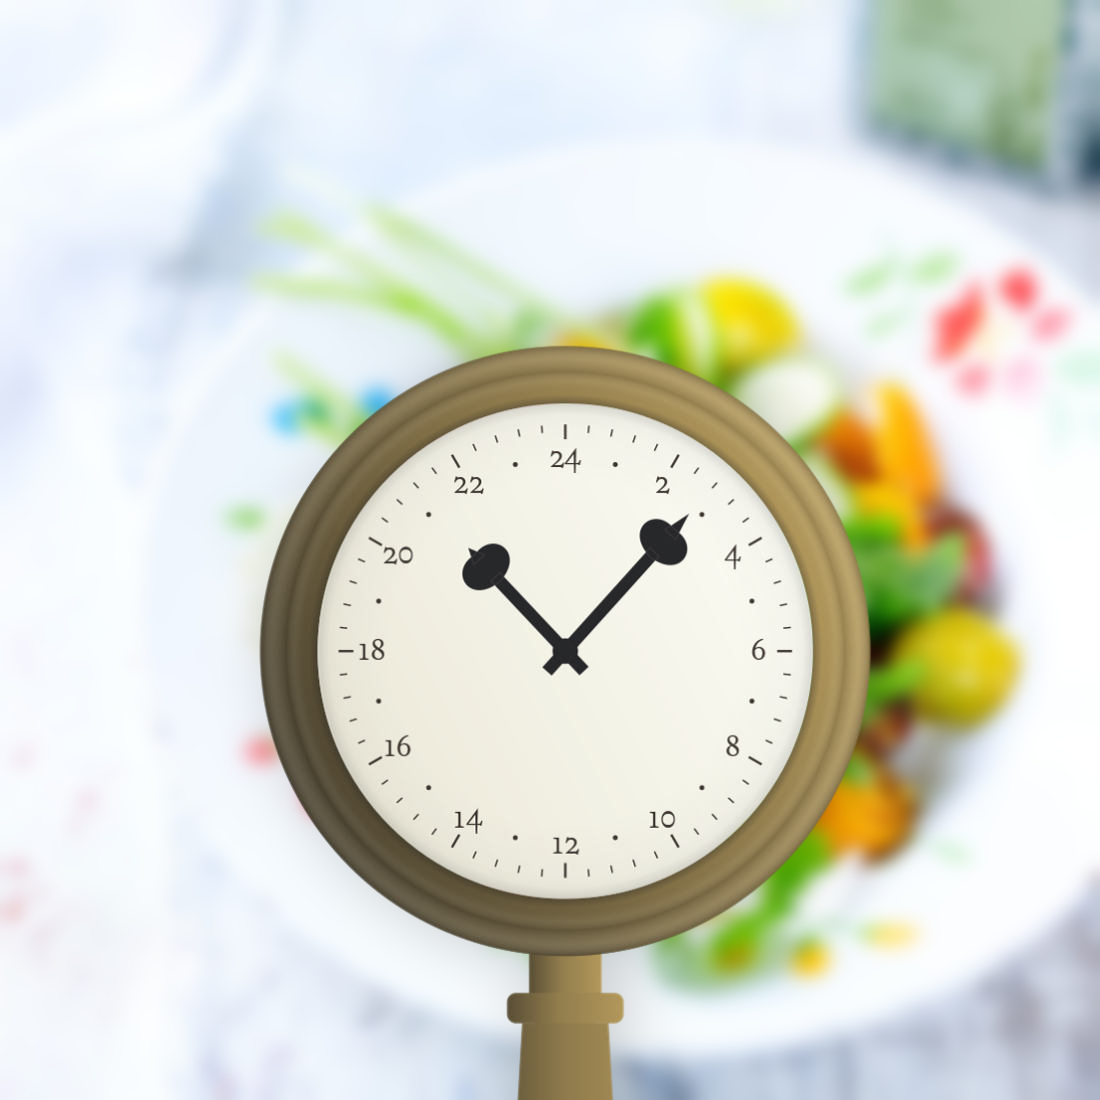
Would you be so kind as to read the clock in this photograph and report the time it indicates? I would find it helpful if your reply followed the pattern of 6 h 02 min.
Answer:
21 h 07 min
